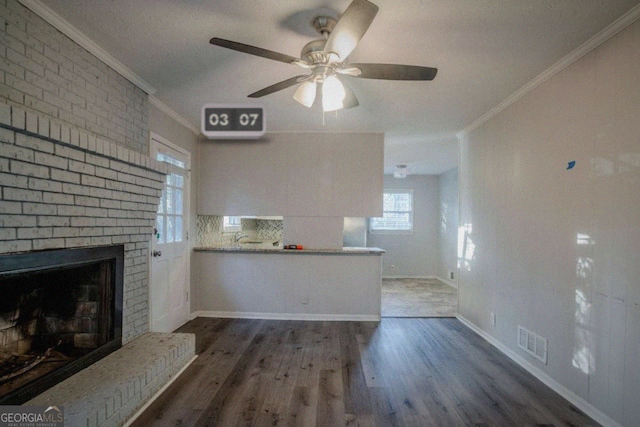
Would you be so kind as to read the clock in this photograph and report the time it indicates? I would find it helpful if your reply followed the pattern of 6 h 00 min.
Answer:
3 h 07 min
